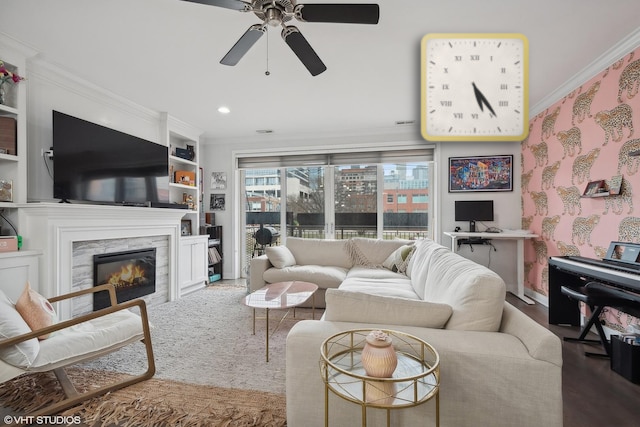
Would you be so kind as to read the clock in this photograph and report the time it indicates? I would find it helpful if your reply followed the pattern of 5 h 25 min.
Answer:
5 h 24 min
